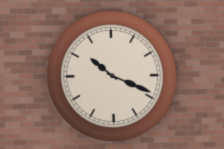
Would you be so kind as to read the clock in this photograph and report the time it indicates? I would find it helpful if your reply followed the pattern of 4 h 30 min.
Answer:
10 h 19 min
